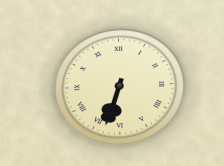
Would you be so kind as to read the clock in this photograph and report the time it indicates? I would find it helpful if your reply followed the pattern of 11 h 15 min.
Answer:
6 h 33 min
